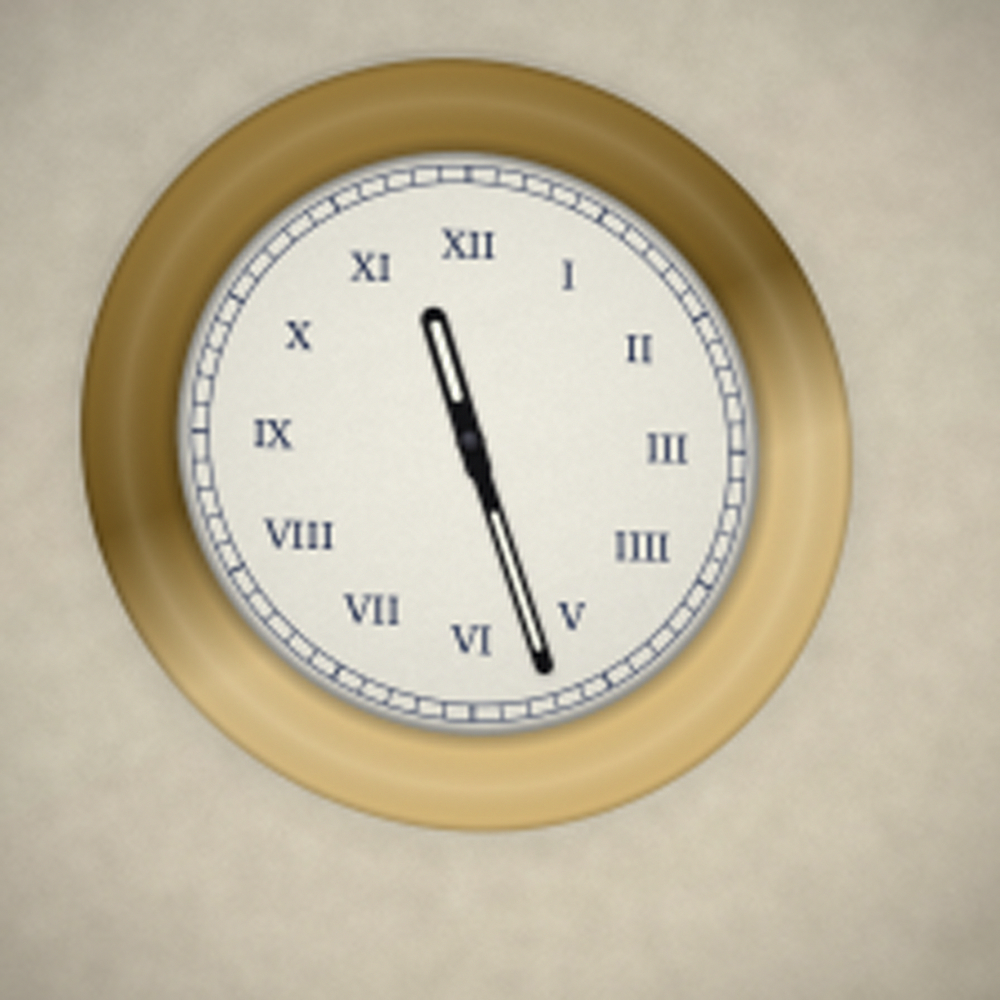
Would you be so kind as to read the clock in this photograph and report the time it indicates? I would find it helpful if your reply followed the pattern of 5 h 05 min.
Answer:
11 h 27 min
